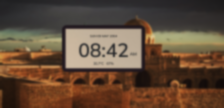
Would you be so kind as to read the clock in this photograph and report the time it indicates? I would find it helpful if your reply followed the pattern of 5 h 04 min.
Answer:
8 h 42 min
